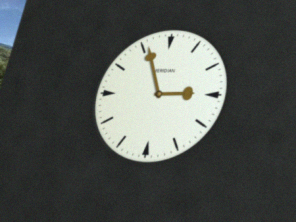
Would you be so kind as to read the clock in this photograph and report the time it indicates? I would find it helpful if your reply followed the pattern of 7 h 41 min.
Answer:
2 h 56 min
